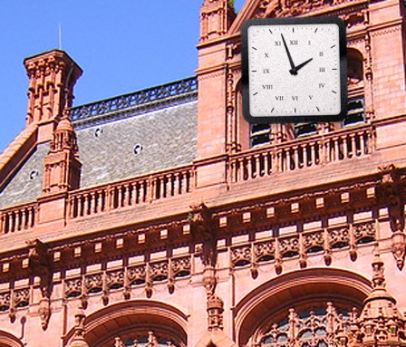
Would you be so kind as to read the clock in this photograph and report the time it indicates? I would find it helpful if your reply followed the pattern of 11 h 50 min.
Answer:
1 h 57 min
